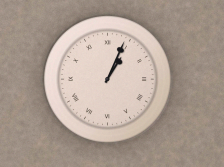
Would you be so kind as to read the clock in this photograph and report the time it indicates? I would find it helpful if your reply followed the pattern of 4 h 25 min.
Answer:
1 h 04 min
